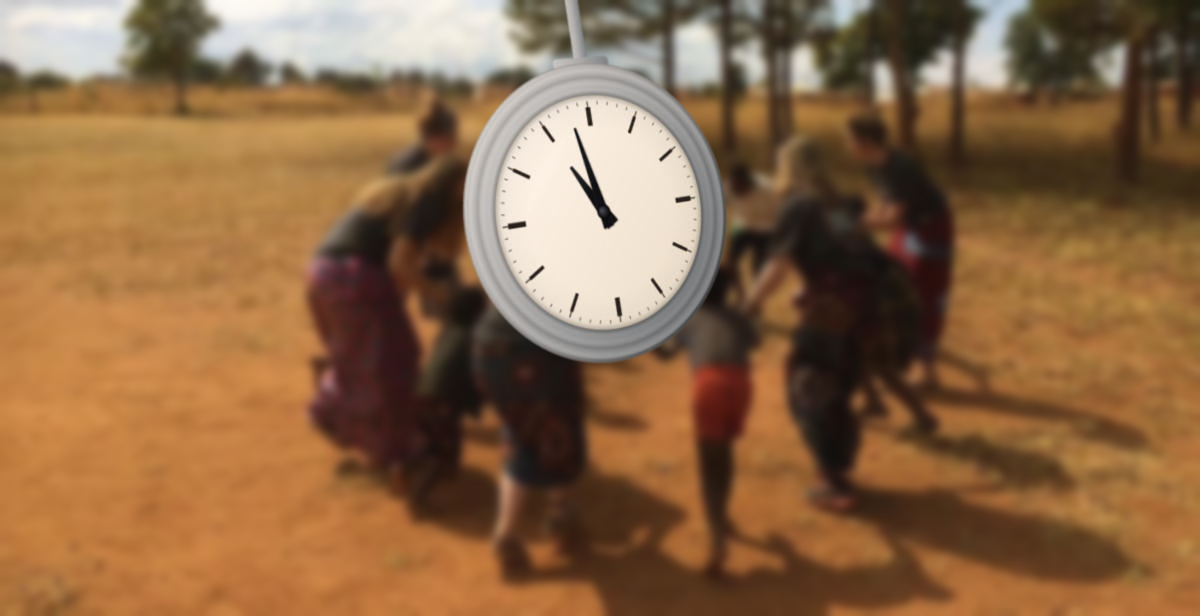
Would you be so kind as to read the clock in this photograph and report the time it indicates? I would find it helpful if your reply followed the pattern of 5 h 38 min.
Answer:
10 h 58 min
